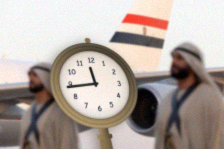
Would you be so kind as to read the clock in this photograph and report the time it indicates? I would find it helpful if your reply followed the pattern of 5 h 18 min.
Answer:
11 h 44 min
